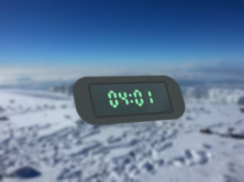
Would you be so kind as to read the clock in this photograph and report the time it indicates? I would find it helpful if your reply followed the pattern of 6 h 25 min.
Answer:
4 h 01 min
